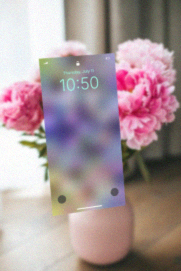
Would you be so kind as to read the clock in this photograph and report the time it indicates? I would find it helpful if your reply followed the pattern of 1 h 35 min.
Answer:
10 h 50 min
